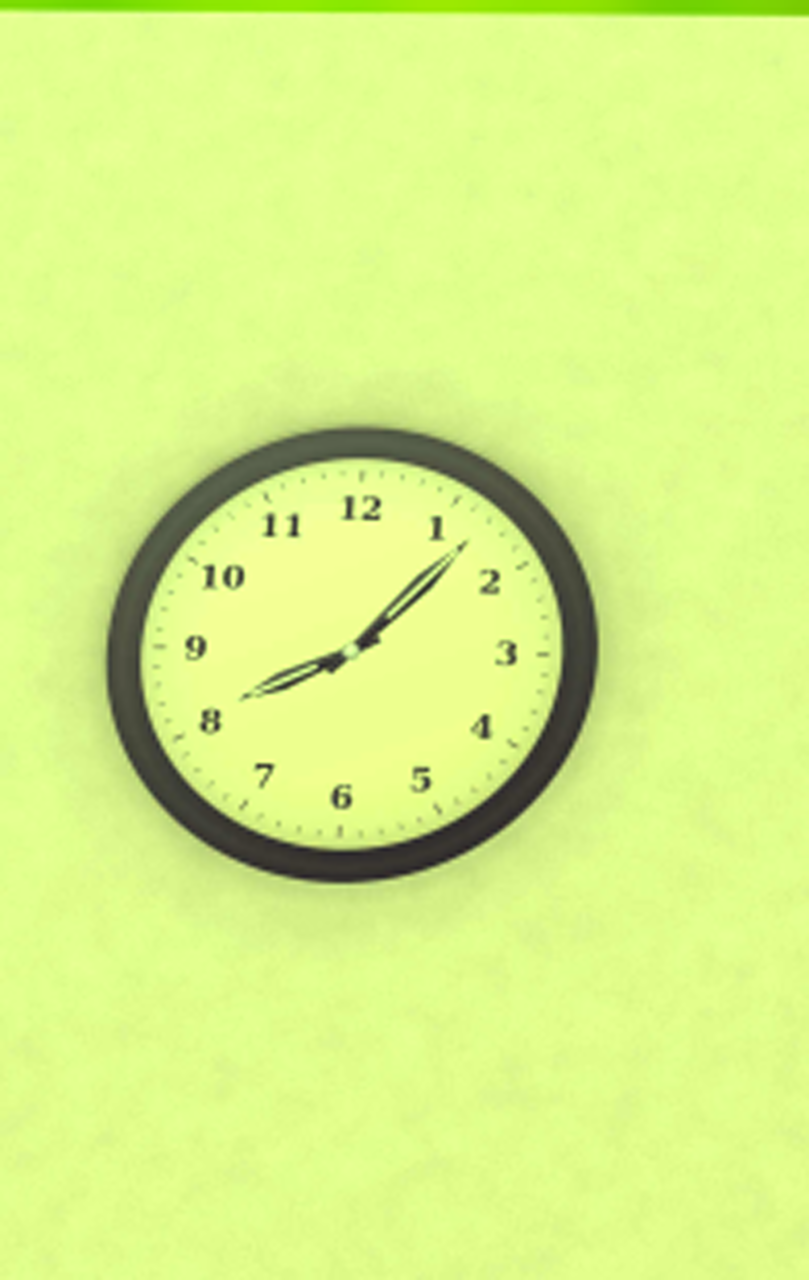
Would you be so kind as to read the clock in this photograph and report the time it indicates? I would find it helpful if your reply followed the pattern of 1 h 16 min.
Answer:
8 h 07 min
